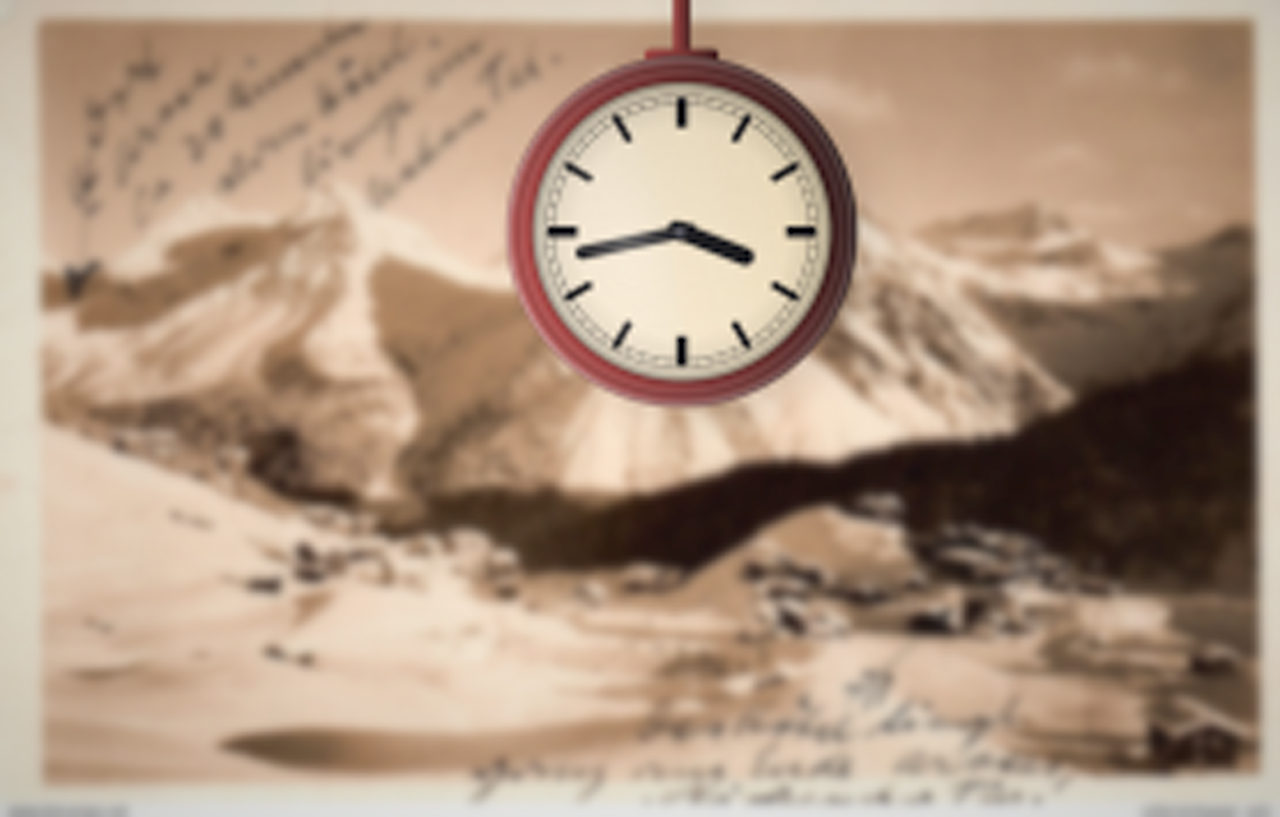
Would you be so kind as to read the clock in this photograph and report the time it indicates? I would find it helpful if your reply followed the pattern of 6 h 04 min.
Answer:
3 h 43 min
